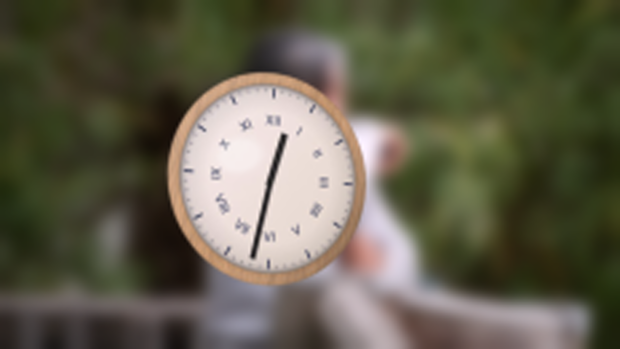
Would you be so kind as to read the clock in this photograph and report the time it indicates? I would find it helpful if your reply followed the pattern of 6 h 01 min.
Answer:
12 h 32 min
